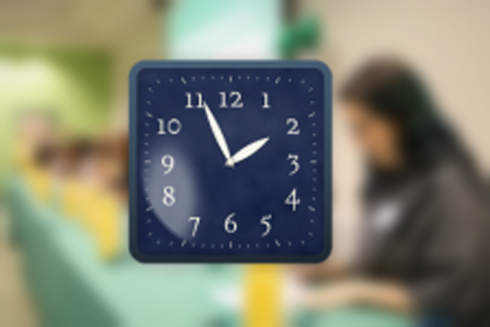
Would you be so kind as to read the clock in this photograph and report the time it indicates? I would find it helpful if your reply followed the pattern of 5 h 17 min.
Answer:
1 h 56 min
